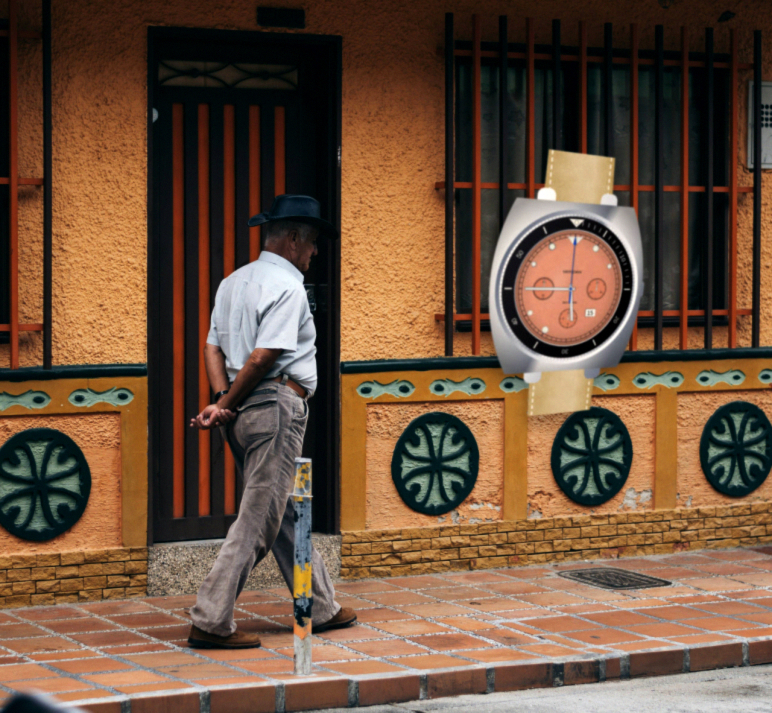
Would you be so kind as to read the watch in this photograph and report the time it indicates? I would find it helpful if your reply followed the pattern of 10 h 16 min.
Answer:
5 h 45 min
